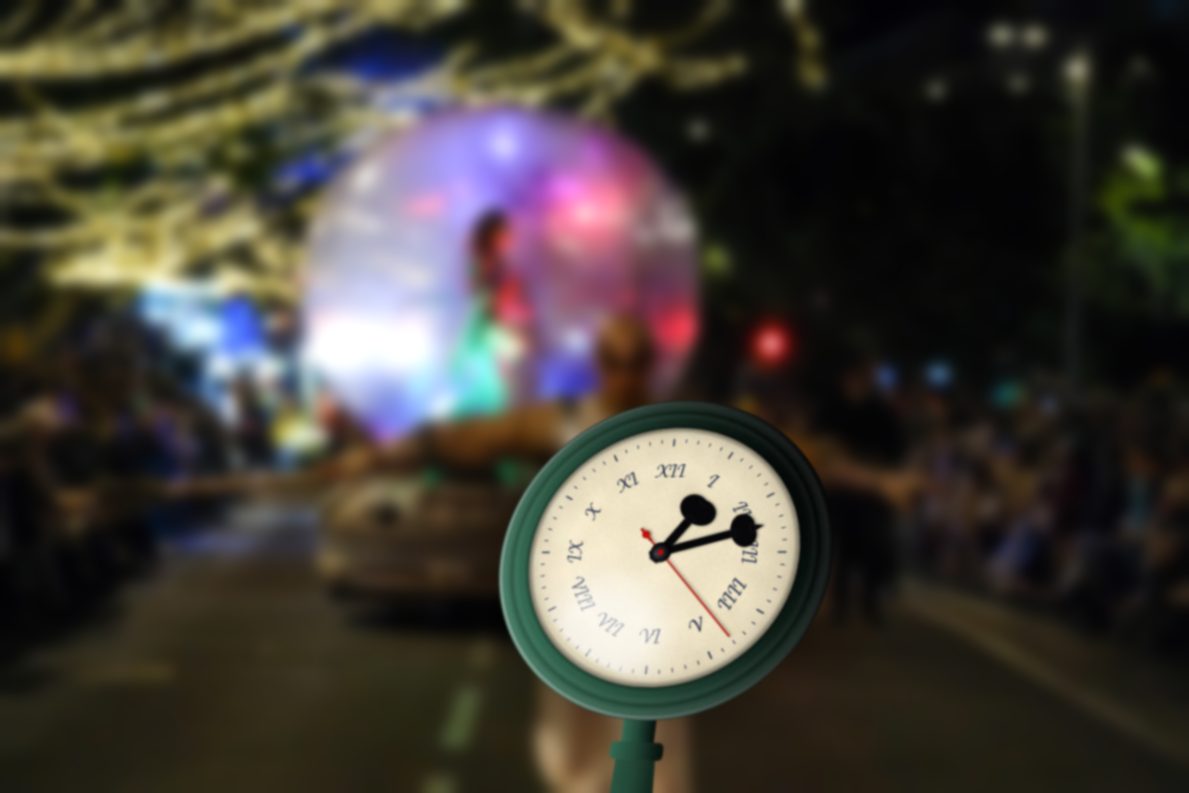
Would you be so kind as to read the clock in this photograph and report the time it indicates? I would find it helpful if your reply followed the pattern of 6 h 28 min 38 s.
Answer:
1 h 12 min 23 s
